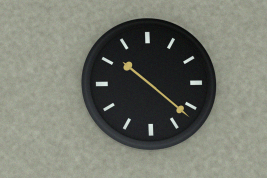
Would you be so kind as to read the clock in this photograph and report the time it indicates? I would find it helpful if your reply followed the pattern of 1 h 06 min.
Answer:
10 h 22 min
